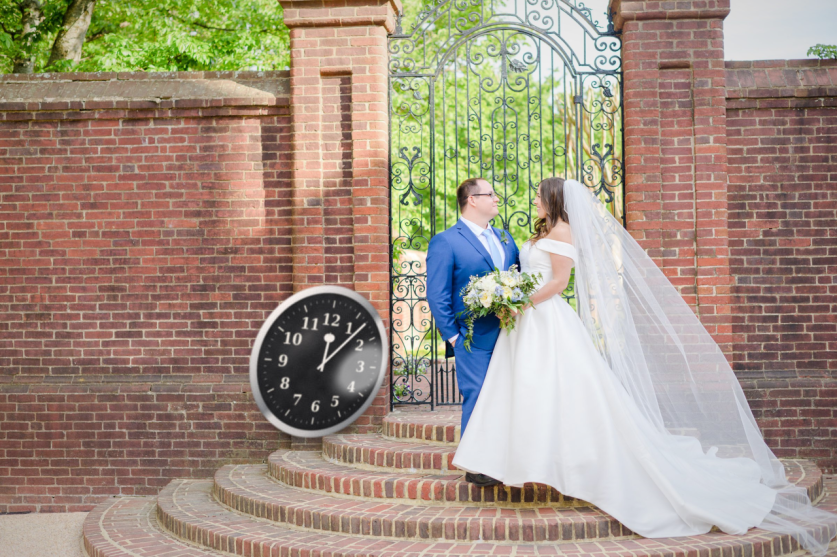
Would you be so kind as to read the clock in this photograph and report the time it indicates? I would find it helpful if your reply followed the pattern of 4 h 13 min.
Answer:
12 h 07 min
